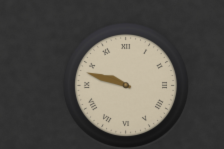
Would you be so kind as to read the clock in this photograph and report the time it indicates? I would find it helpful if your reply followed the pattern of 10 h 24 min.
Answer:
9 h 48 min
